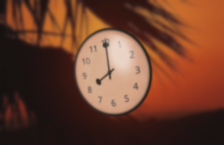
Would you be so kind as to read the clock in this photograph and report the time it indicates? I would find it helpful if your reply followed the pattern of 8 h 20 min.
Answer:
8 h 00 min
